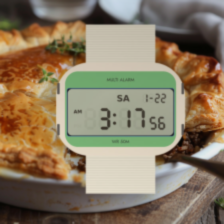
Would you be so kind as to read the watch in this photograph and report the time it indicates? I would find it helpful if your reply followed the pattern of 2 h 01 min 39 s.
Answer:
3 h 17 min 56 s
